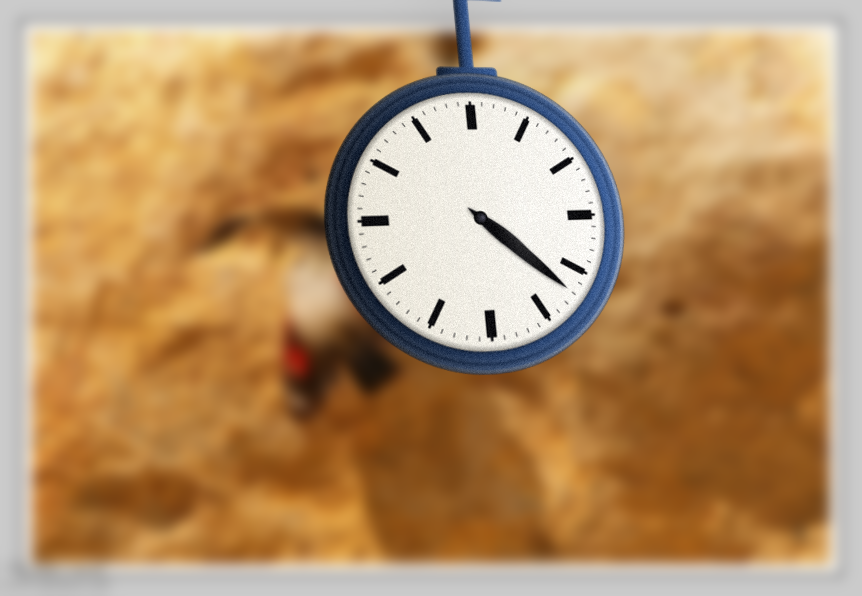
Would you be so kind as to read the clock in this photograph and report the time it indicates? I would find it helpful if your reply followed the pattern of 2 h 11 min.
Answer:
4 h 22 min
